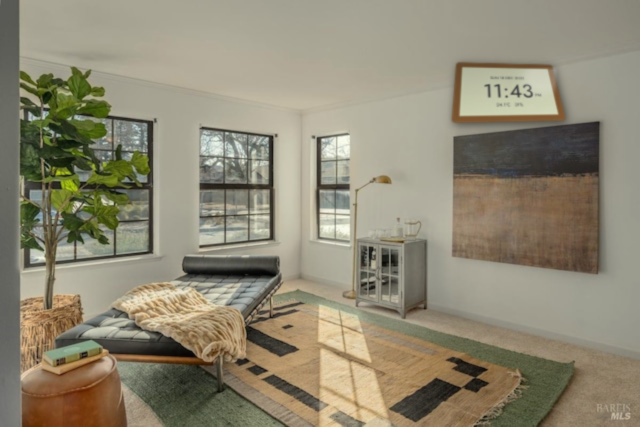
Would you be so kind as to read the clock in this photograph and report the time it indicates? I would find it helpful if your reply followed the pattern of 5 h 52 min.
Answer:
11 h 43 min
